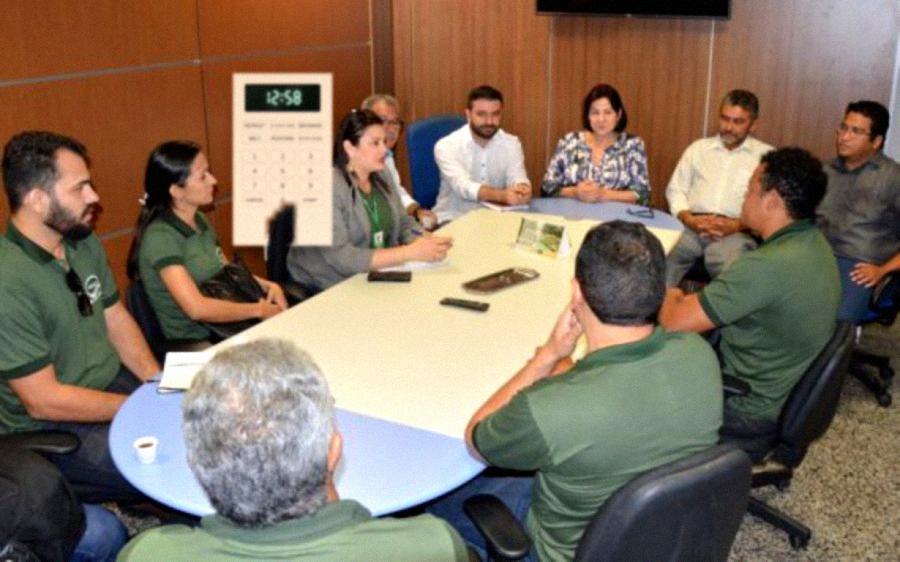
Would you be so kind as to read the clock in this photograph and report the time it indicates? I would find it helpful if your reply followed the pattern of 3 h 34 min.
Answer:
12 h 58 min
